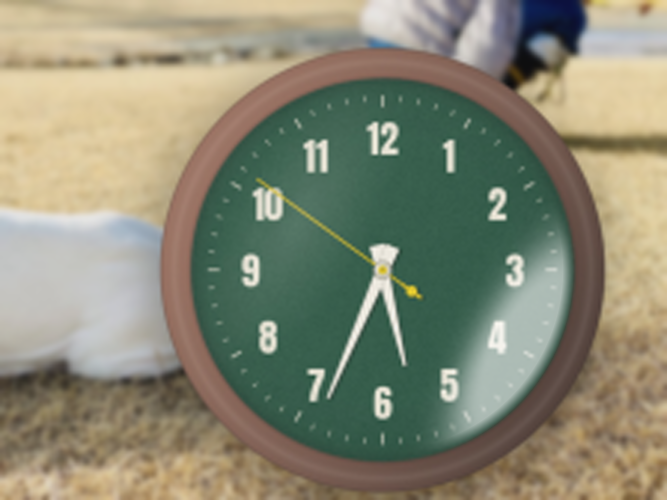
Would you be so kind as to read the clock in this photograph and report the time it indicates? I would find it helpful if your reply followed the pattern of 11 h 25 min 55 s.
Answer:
5 h 33 min 51 s
